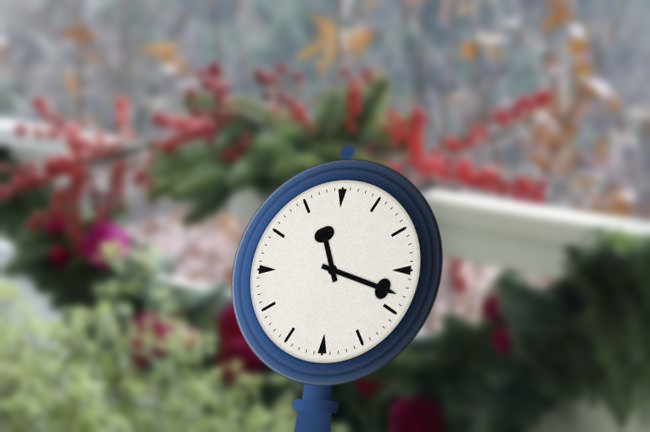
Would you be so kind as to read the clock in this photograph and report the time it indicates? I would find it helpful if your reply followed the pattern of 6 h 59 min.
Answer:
11 h 18 min
